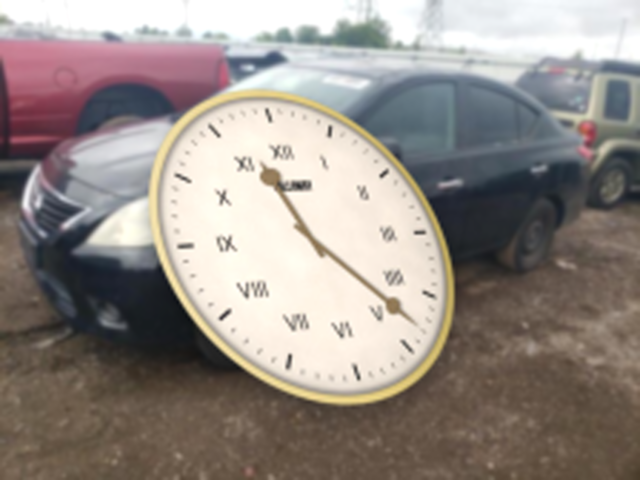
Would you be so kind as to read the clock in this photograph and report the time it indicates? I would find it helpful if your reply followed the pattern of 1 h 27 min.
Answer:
11 h 23 min
